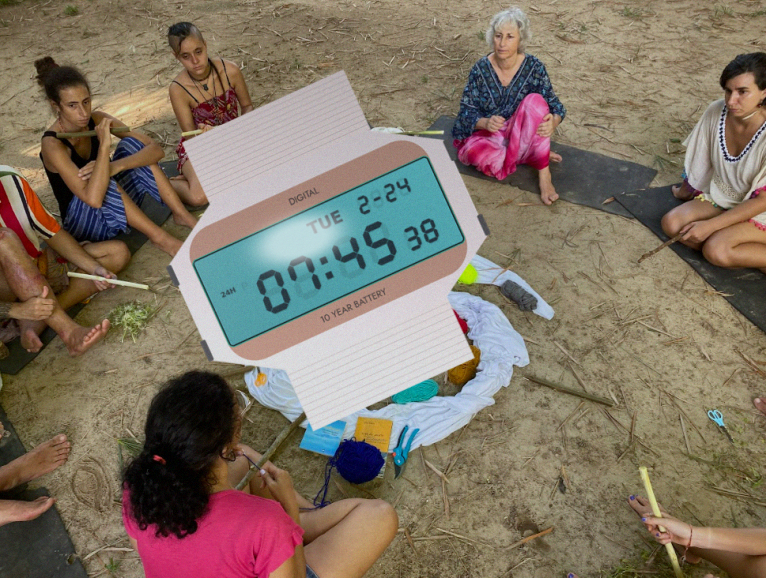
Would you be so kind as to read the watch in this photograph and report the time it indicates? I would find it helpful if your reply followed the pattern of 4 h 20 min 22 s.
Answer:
7 h 45 min 38 s
